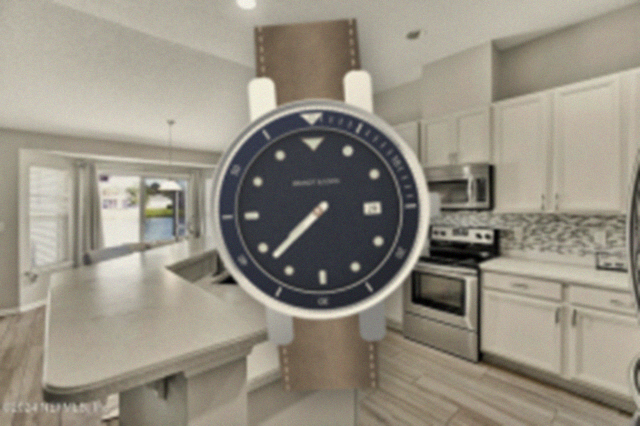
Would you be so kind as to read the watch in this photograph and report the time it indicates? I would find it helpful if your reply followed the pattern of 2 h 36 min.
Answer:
7 h 38 min
